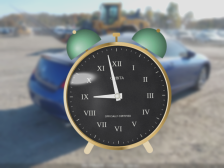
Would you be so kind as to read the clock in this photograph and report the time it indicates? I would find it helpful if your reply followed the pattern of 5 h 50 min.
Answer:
8 h 58 min
